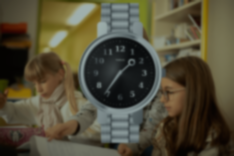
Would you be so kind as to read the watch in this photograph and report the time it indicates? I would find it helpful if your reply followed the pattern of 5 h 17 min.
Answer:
1 h 36 min
